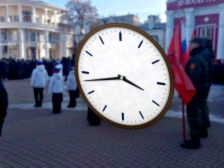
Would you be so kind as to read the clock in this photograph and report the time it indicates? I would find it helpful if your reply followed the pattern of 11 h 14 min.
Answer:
3 h 43 min
